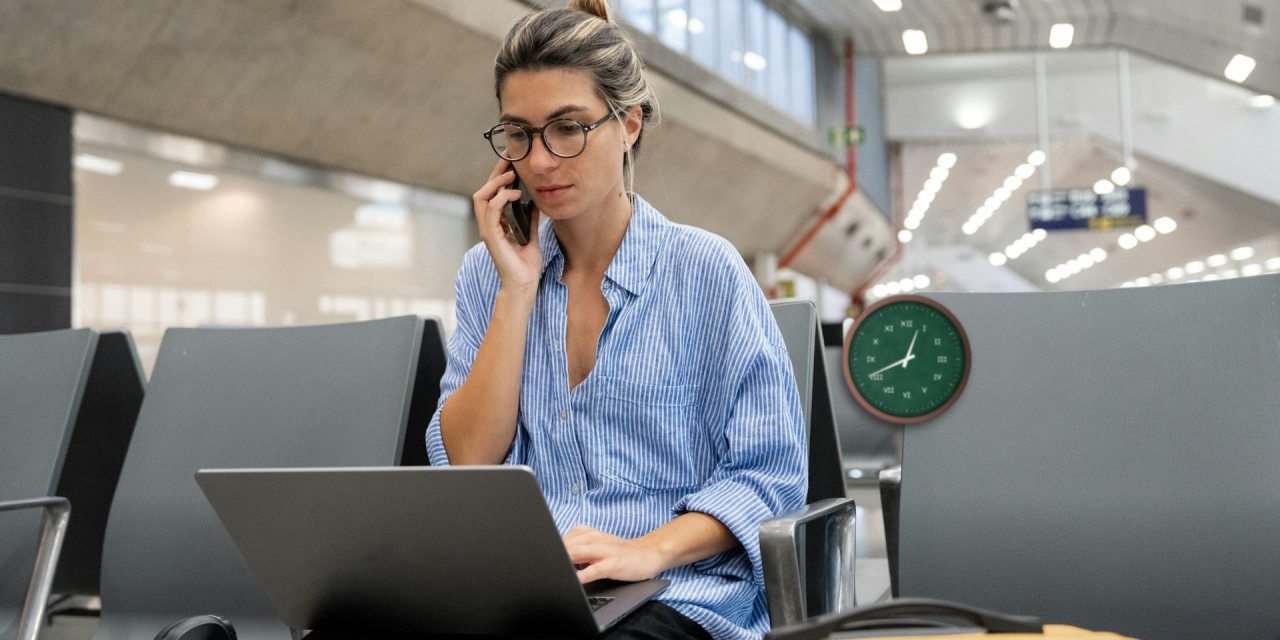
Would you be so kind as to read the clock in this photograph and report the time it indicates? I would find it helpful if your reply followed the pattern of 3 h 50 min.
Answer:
12 h 41 min
